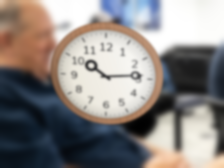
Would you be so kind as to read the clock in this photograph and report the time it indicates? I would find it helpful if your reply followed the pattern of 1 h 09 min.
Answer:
10 h 14 min
